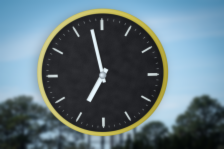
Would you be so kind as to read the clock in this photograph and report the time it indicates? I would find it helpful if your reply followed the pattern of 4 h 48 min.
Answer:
6 h 58 min
